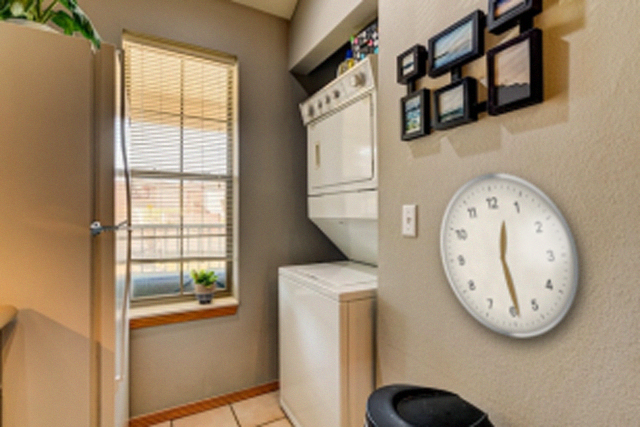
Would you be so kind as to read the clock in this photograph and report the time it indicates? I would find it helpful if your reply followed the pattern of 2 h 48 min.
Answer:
12 h 29 min
